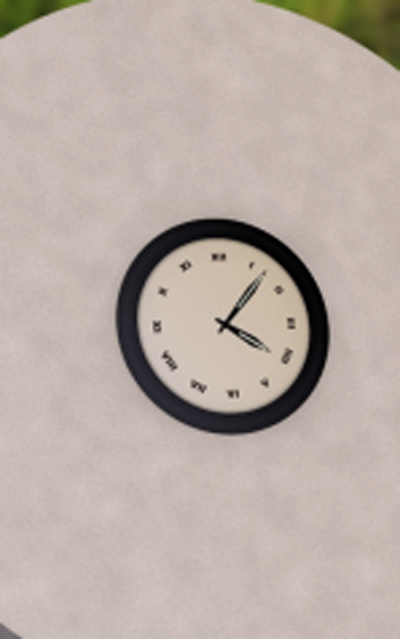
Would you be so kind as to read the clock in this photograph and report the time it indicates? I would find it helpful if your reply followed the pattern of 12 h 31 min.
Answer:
4 h 07 min
